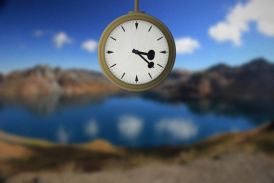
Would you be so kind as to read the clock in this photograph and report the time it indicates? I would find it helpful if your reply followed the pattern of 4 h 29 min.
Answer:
3 h 22 min
